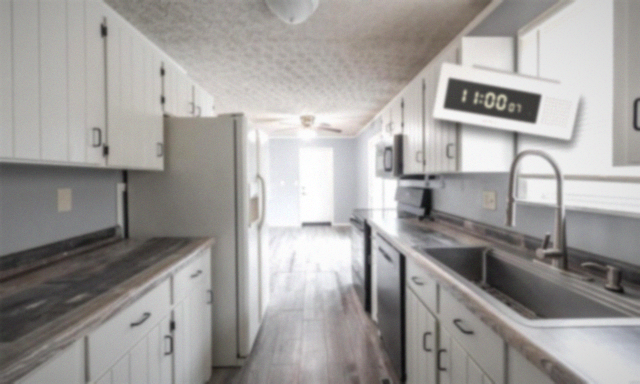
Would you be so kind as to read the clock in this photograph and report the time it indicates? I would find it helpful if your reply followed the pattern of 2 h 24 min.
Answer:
11 h 00 min
